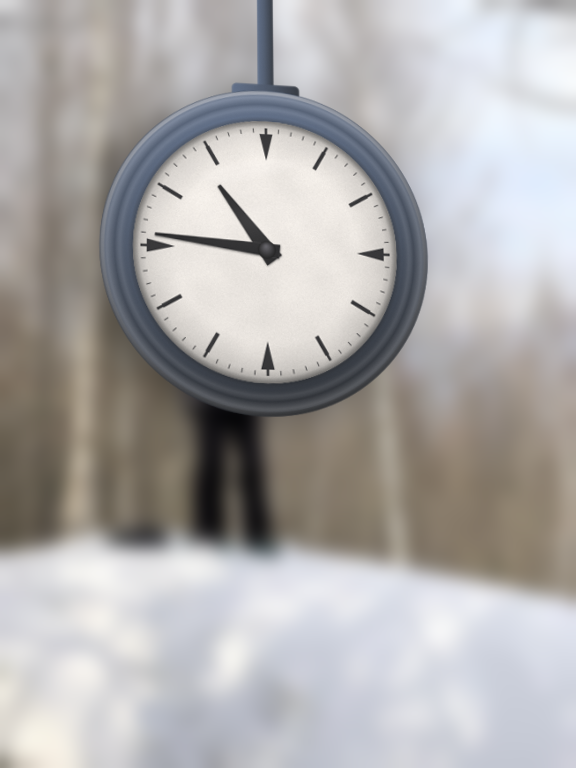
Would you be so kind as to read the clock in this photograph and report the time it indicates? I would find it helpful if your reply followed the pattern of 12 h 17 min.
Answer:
10 h 46 min
